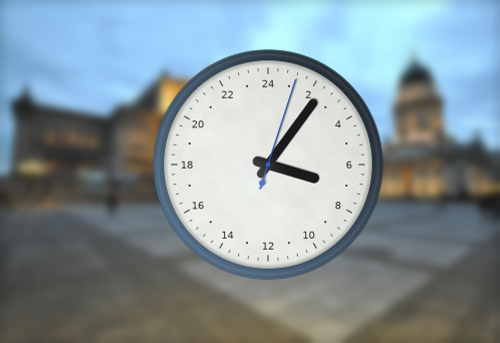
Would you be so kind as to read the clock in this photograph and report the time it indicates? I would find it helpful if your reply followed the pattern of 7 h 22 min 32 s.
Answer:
7 h 06 min 03 s
